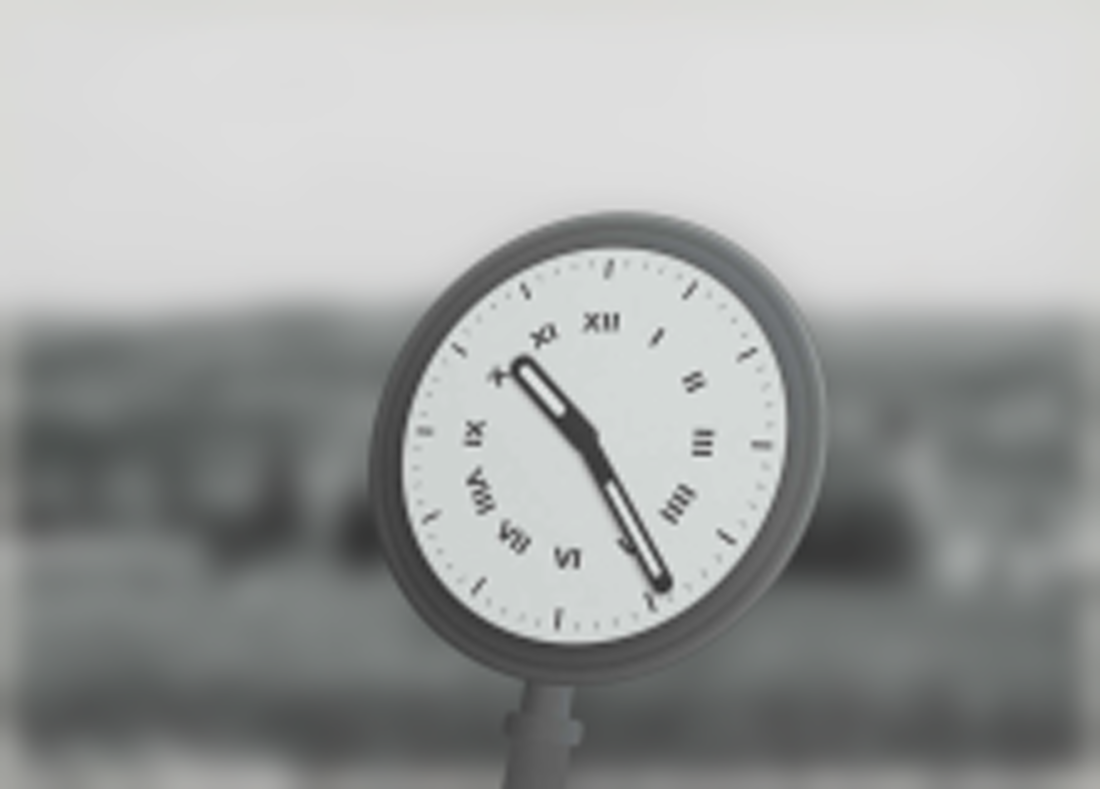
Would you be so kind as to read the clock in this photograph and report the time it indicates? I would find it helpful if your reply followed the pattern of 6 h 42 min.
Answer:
10 h 24 min
